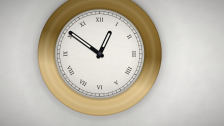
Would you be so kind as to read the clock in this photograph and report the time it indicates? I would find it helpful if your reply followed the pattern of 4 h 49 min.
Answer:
12 h 51 min
